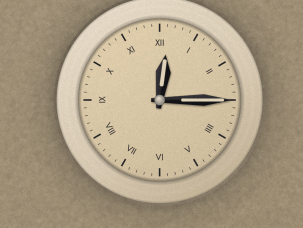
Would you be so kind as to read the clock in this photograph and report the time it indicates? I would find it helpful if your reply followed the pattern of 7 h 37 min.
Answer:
12 h 15 min
